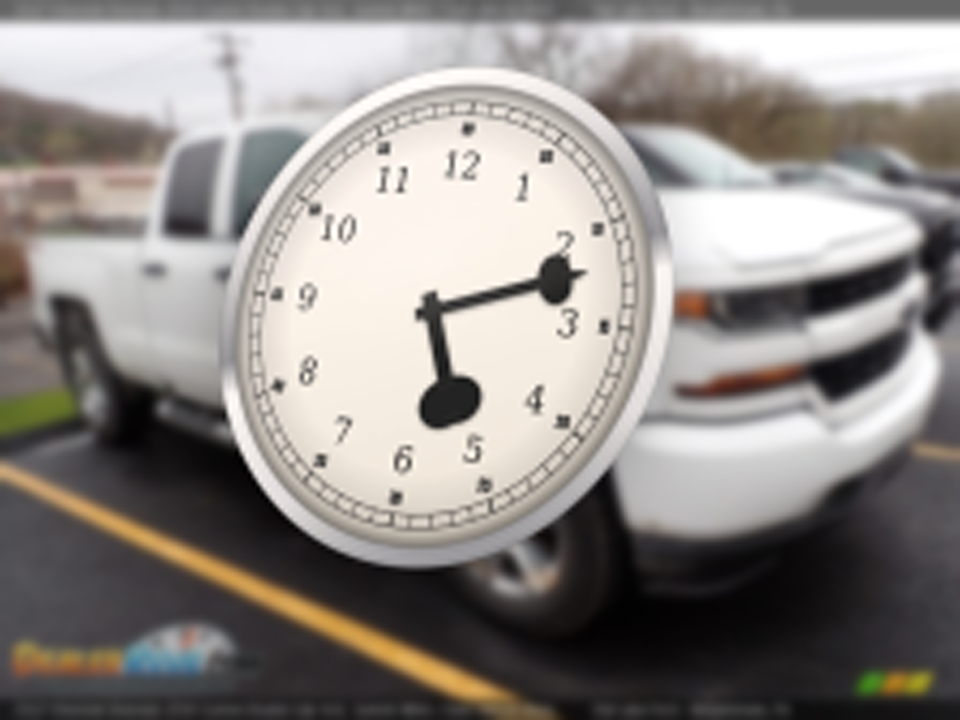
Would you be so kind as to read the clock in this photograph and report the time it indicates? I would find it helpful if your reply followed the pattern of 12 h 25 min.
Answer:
5 h 12 min
